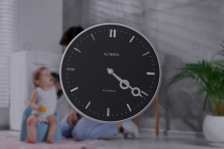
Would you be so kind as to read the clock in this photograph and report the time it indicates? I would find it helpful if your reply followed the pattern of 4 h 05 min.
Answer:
4 h 21 min
